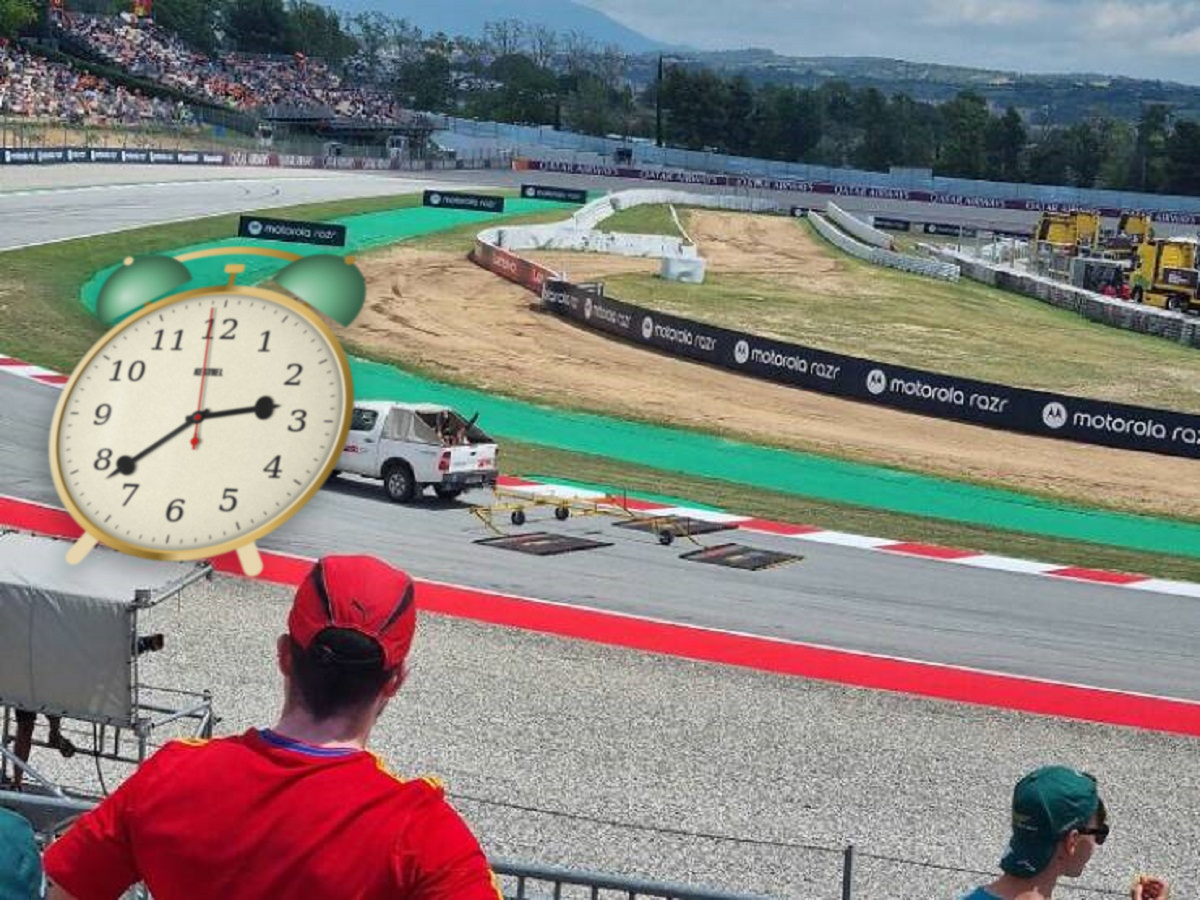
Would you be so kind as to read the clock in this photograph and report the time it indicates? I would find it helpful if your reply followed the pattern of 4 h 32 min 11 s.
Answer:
2 h 37 min 59 s
